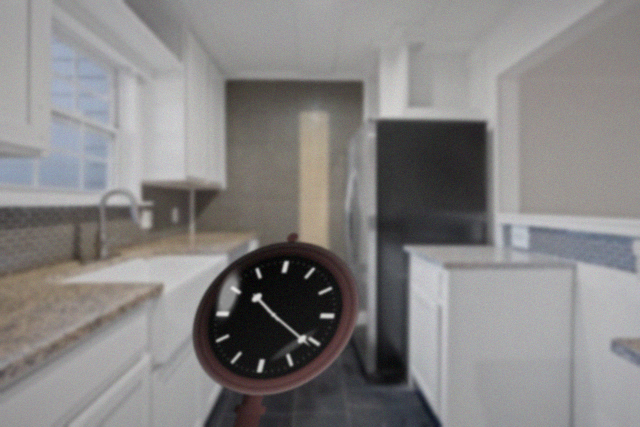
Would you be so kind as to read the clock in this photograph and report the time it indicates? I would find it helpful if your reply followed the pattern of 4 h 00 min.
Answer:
10 h 21 min
